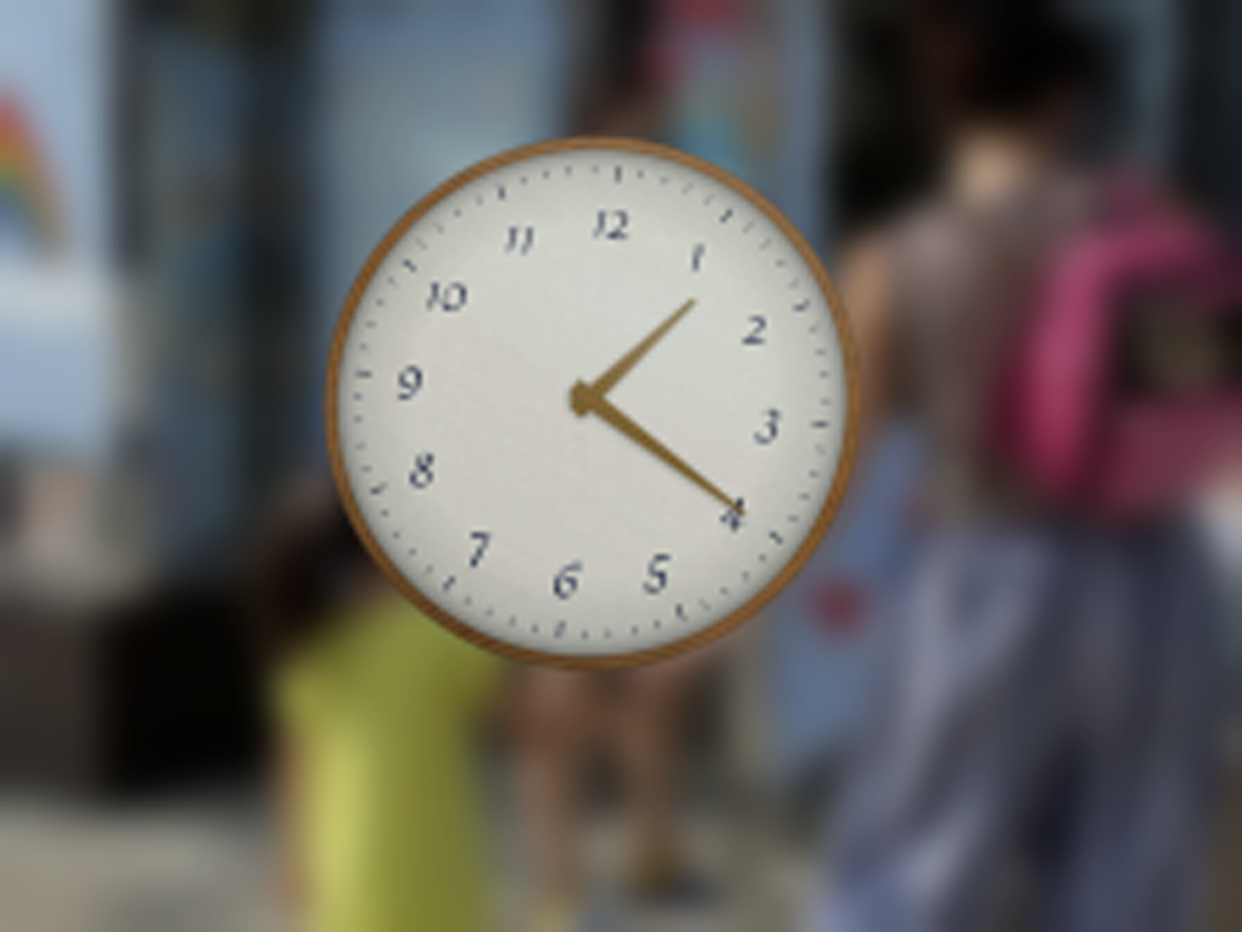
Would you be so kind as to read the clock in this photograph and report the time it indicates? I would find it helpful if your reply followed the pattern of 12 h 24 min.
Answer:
1 h 20 min
